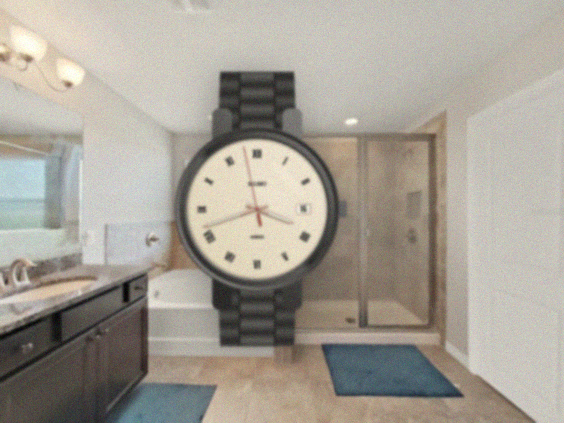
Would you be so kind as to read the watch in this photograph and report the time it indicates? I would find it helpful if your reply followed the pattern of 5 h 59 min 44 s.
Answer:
3 h 41 min 58 s
